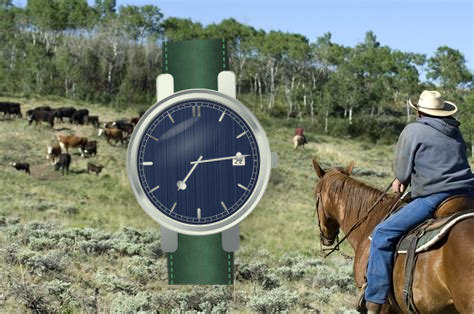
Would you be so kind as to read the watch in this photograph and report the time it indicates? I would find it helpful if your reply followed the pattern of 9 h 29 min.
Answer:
7 h 14 min
